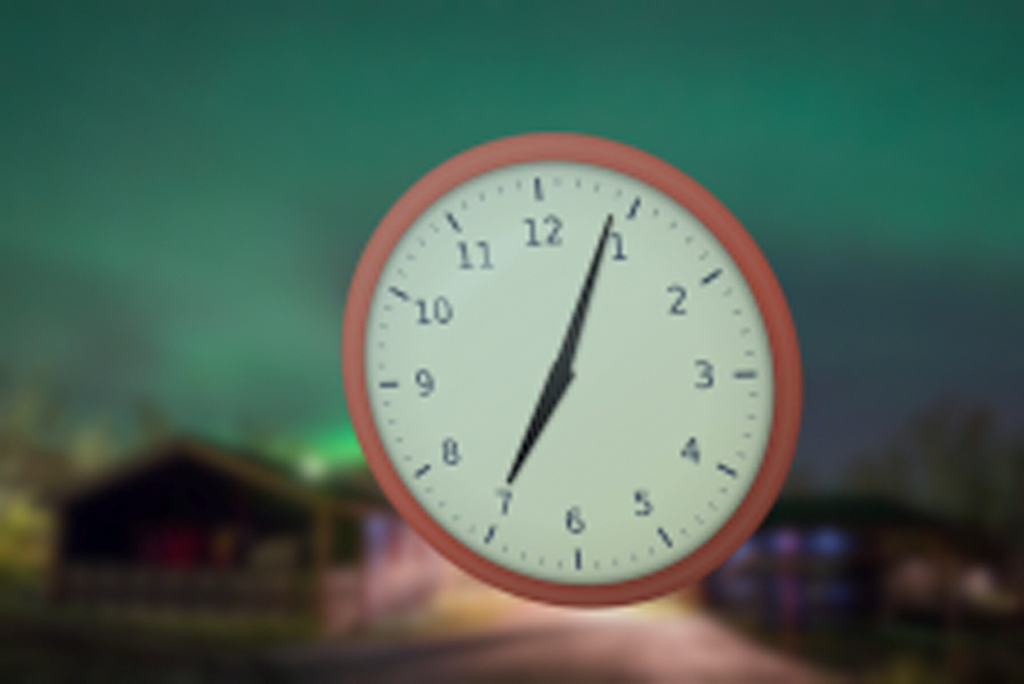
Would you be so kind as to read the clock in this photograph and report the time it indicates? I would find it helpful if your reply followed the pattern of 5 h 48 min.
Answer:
7 h 04 min
